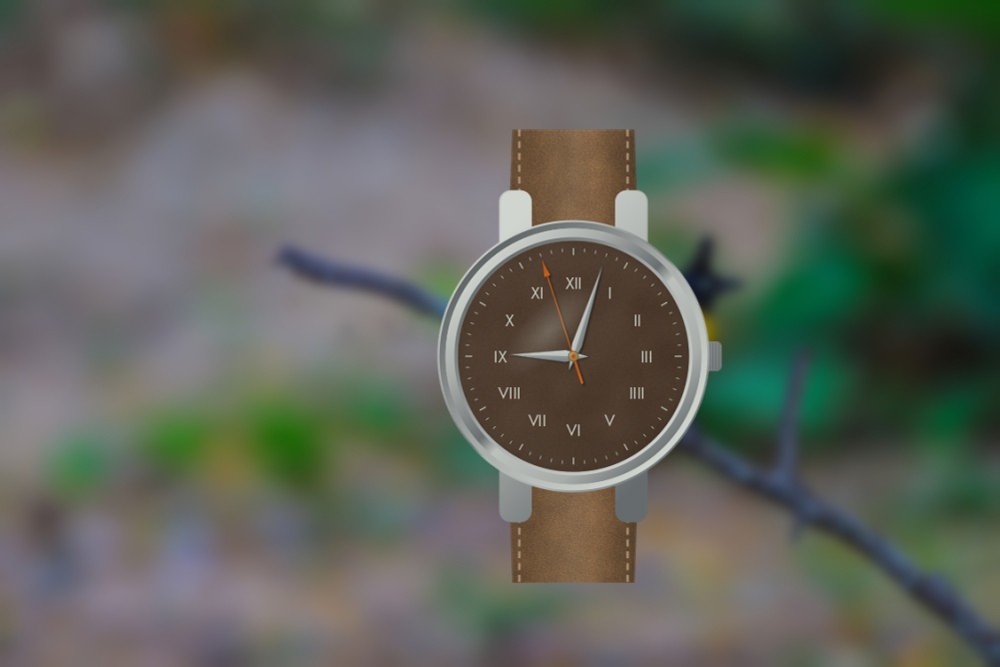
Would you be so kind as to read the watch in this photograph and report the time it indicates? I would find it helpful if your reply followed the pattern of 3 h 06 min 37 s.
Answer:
9 h 02 min 57 s
